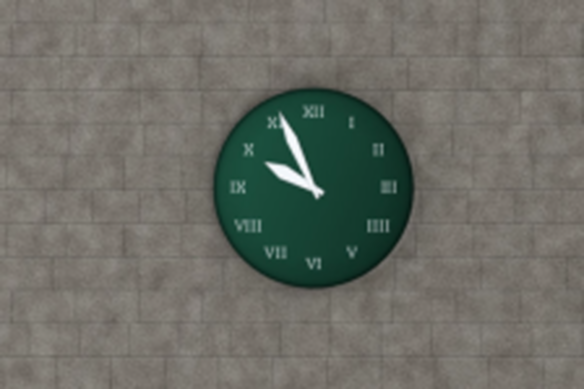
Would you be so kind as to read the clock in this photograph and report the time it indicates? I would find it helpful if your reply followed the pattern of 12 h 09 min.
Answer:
9 h 56 min
